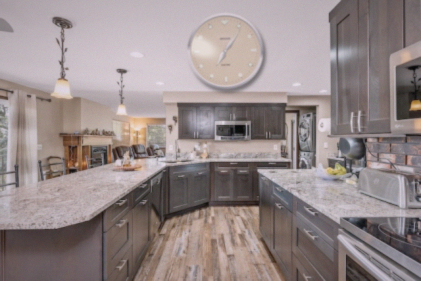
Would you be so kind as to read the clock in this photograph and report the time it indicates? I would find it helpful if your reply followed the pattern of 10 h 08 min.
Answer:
7 h 06 min
